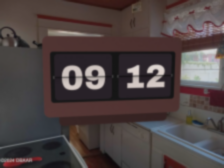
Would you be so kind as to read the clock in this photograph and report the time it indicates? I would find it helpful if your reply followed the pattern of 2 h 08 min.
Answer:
9 h 12 min
